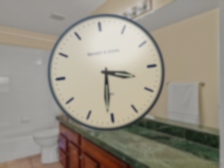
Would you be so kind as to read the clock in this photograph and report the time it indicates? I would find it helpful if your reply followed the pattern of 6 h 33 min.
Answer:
3 h 31 min
